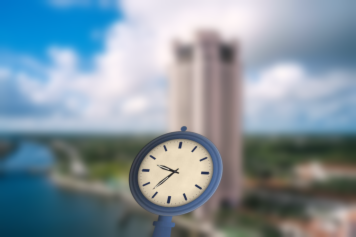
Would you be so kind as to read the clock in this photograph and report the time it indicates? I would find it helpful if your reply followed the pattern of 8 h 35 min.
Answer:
9 h 37 min
